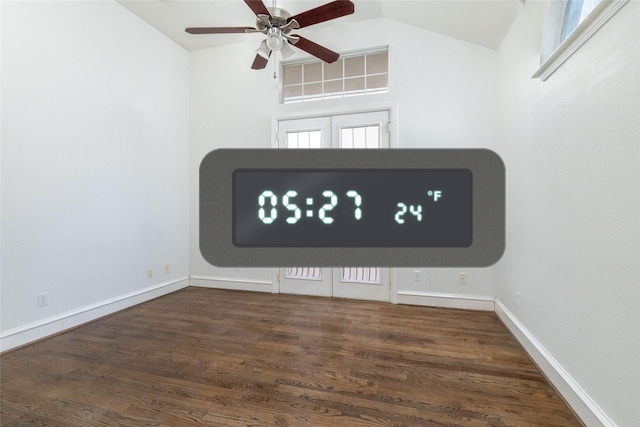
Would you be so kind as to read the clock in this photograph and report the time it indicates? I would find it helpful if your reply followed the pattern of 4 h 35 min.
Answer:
5 h 27 min
